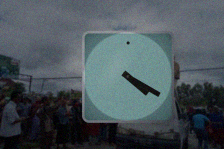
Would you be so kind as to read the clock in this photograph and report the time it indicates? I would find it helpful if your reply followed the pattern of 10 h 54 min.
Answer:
4 h 20 min
